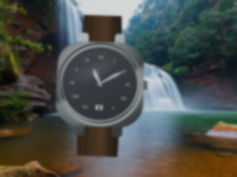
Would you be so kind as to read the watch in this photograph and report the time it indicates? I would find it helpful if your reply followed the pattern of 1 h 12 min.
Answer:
11 h 10 min
